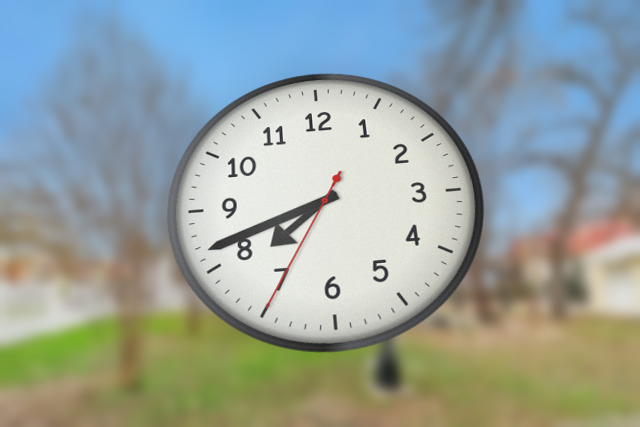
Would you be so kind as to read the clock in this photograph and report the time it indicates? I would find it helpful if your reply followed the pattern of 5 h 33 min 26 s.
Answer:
7 h 41 min 35 s
